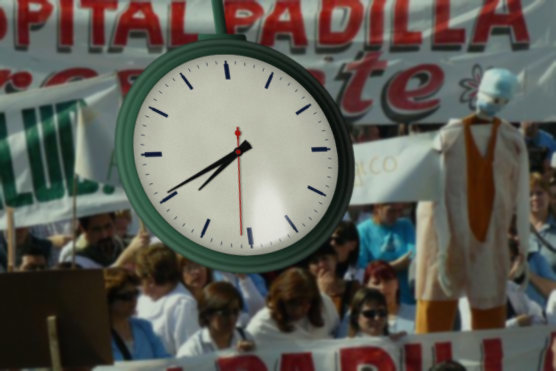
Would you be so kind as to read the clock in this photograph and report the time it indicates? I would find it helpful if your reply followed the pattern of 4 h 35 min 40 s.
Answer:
7 h 40 min 31 s
